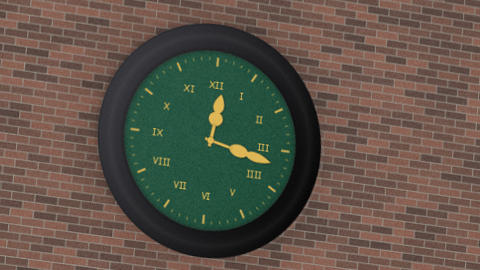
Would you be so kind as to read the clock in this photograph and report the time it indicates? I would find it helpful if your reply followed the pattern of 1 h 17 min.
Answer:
12 h 17 min
